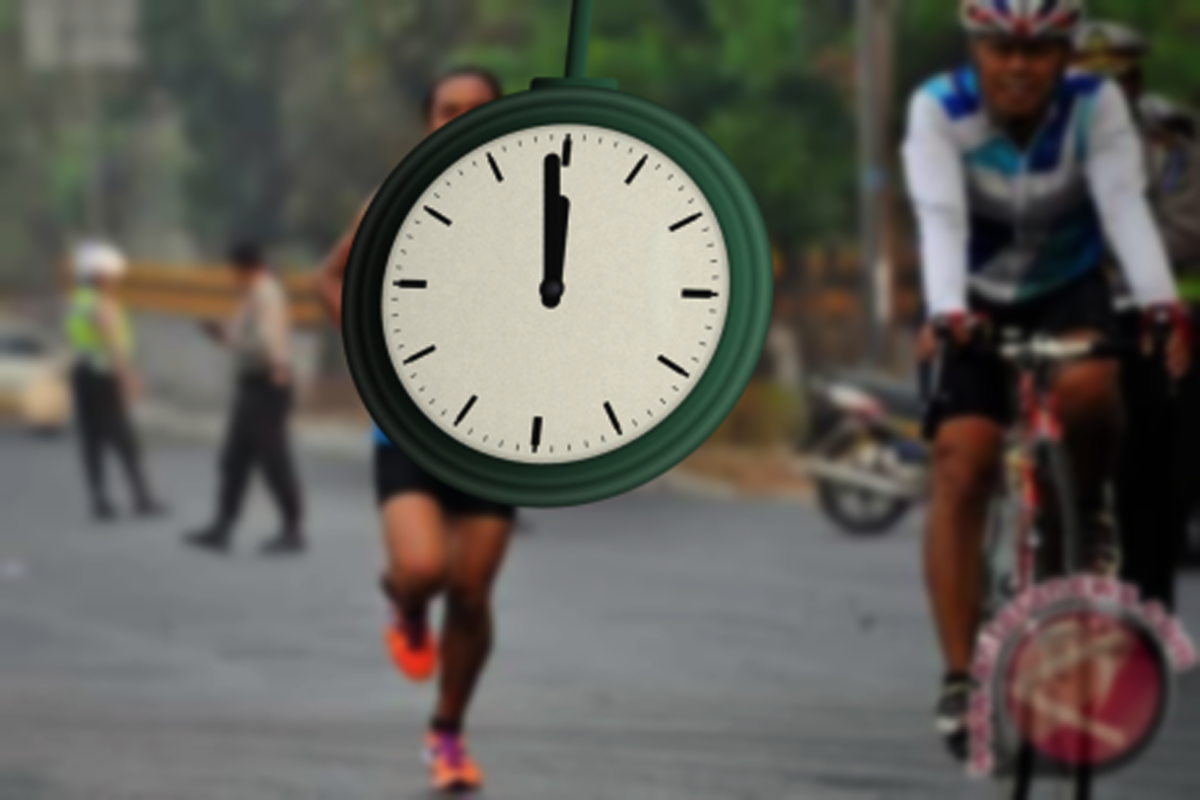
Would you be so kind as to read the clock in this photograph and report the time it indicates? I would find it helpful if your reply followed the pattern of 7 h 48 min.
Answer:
11 h 59 min
